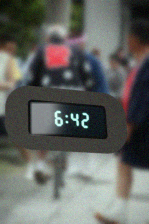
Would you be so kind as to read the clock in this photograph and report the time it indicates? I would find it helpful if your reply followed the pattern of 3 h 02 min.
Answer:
6 h 42 min
